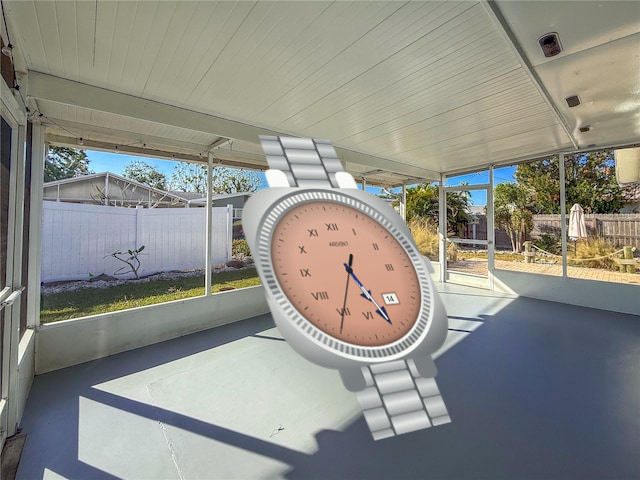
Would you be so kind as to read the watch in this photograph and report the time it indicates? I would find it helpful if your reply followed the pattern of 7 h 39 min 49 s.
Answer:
5 h 26 min 35 s
